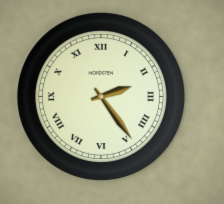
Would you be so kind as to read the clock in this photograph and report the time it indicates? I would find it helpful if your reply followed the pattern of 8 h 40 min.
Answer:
2 h 24 min
